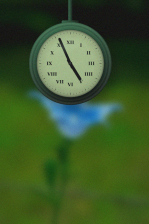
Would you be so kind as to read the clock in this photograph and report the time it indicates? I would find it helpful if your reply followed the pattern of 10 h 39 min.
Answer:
4 h 56 min
